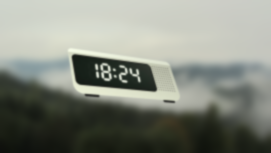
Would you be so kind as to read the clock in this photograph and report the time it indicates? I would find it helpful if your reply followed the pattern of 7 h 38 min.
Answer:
18 h 24 min
